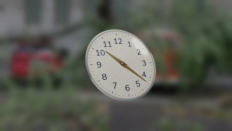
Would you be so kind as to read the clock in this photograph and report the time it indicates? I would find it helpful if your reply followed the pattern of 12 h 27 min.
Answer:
10 h 22 min
